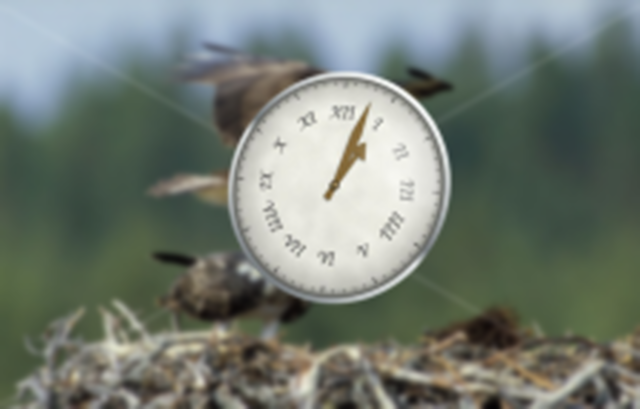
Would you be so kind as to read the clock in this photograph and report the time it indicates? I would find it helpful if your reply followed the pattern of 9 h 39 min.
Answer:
1 h 03 min
